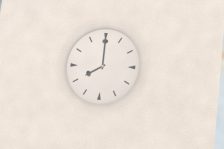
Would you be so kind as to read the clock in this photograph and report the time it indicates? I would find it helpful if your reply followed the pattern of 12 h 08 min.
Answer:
8 h 00 min
